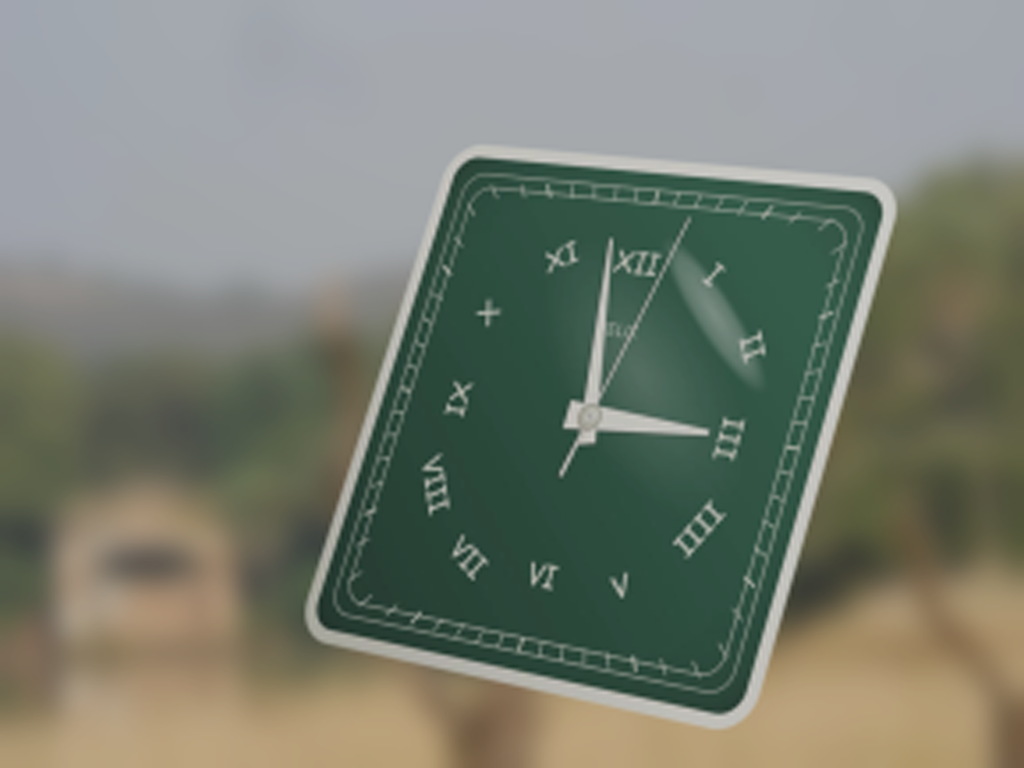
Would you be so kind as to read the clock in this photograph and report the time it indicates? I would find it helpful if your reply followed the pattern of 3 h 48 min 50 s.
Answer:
2 h 58 min 02 s
